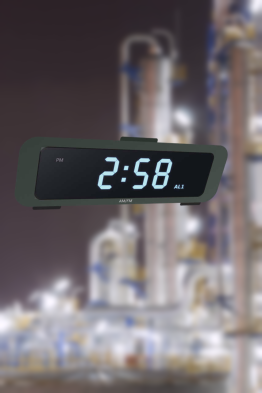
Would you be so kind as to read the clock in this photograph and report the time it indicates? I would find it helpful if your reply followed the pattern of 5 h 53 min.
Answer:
2 h 58 min
